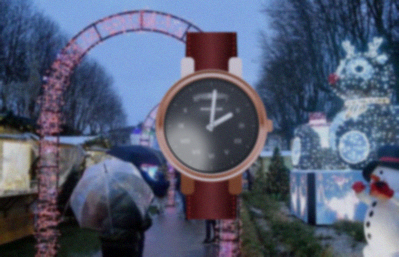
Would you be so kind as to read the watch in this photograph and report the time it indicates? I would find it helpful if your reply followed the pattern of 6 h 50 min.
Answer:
2 h 01 min
